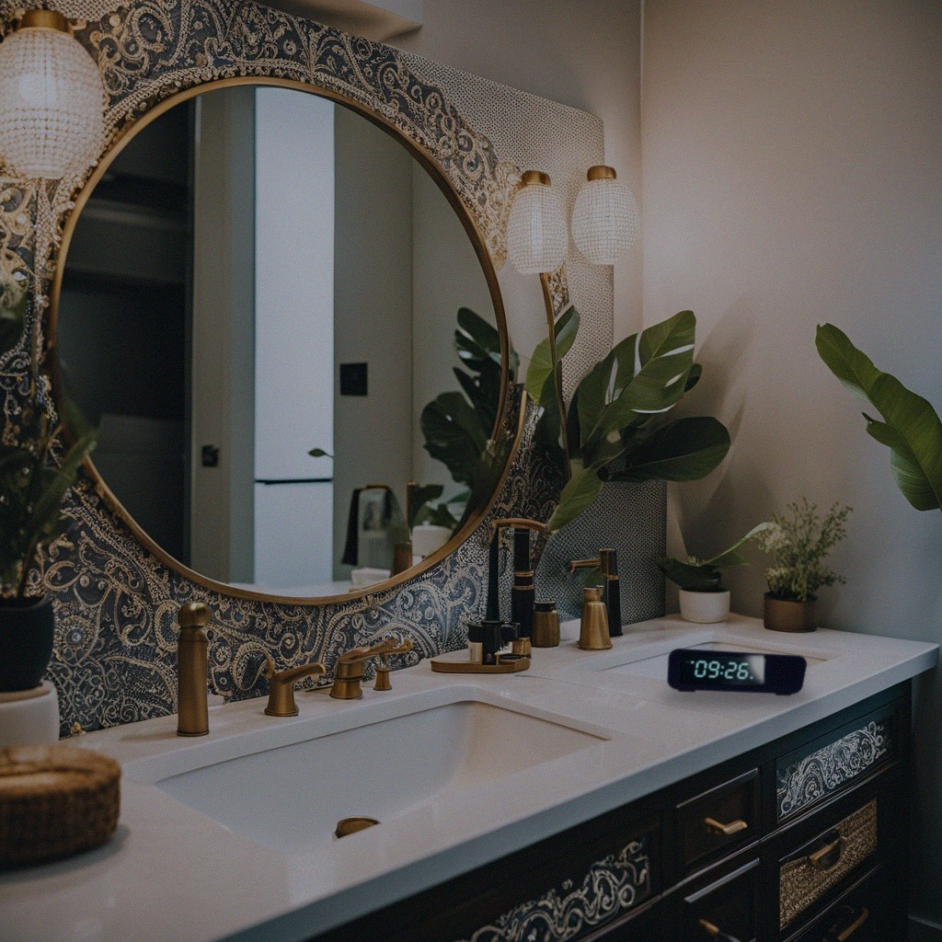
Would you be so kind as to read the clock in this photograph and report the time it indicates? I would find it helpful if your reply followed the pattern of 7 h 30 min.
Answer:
9 h 26 min
